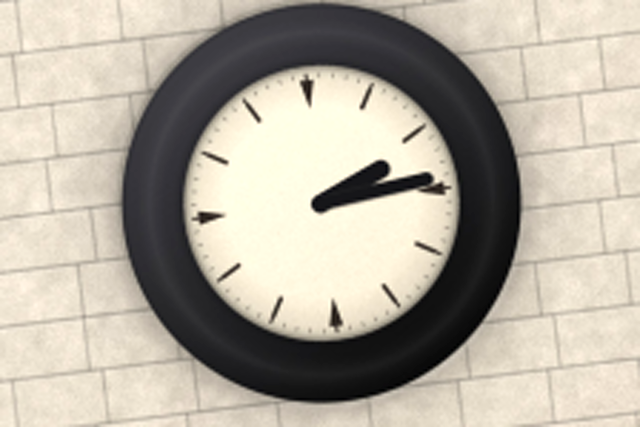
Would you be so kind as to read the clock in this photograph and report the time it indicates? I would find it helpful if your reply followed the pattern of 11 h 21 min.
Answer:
2 h 14 min
